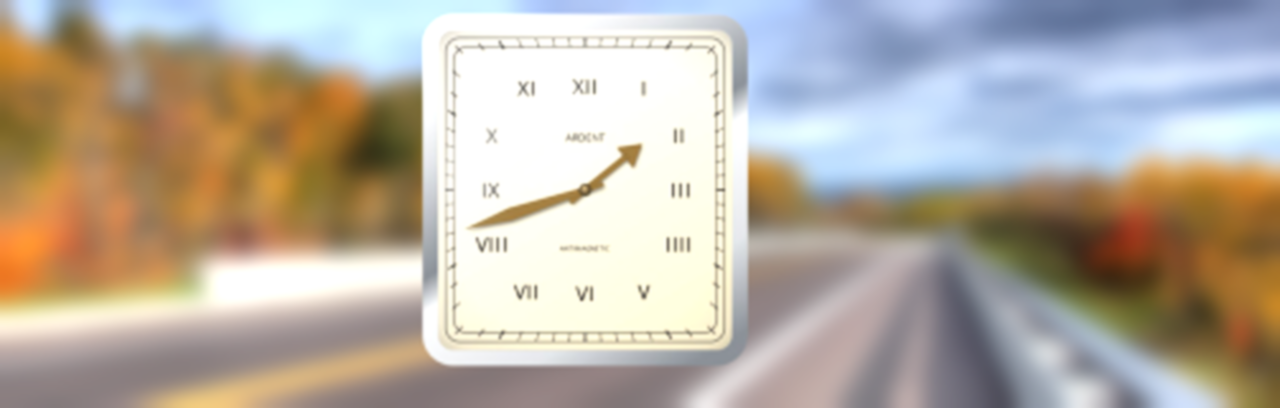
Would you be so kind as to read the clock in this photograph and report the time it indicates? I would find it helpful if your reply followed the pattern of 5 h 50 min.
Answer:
1 h 42 min
